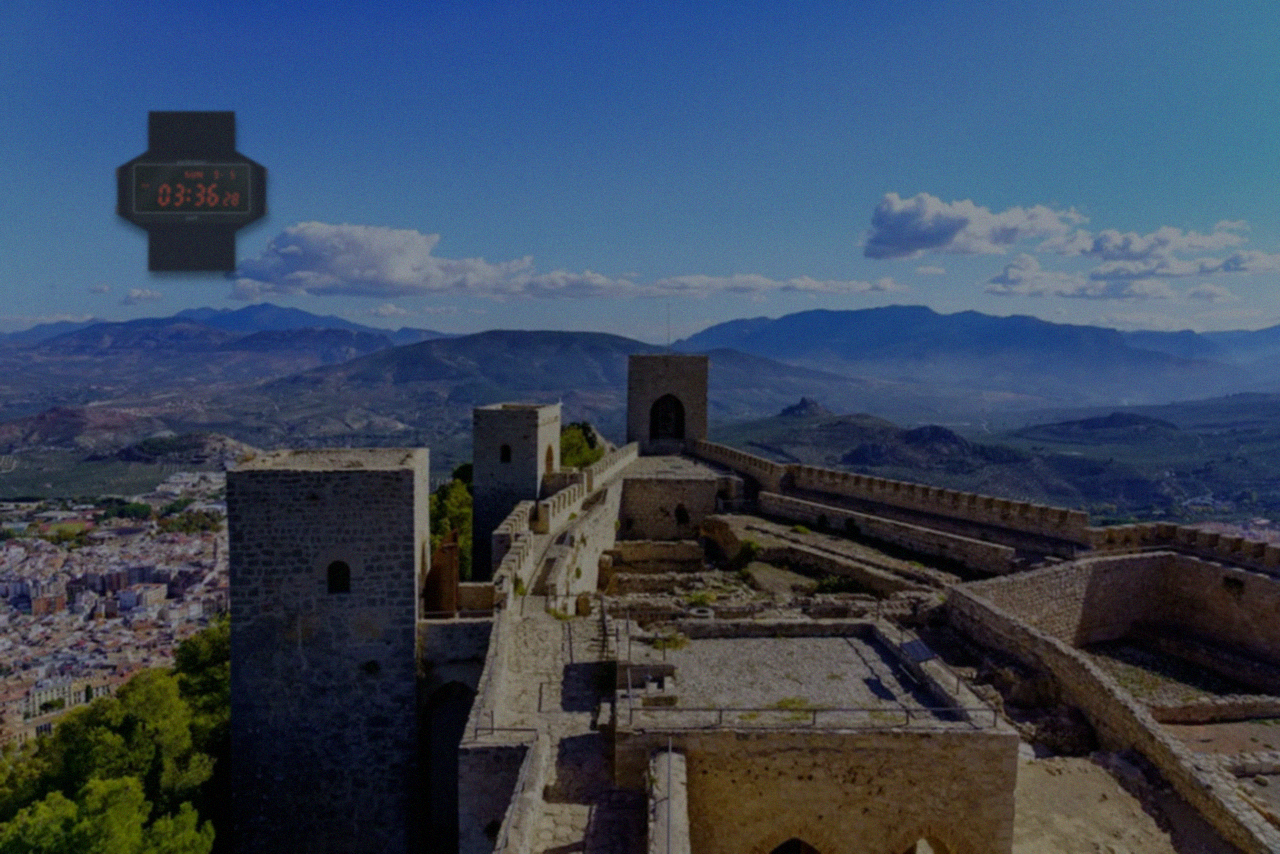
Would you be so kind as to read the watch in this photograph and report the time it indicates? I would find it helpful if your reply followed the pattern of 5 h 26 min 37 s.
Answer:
3 h 36 min 28 s
